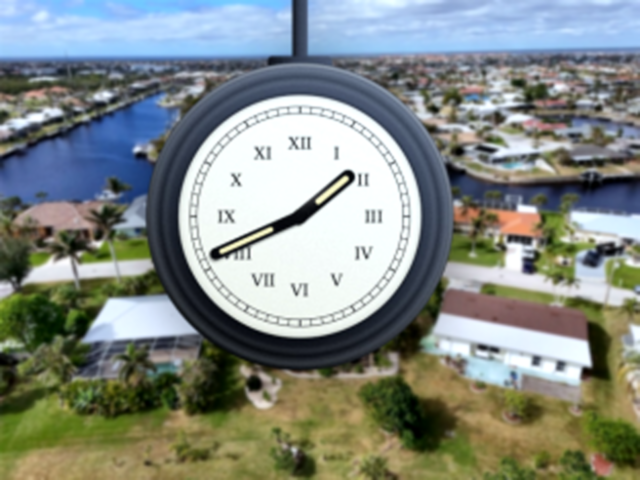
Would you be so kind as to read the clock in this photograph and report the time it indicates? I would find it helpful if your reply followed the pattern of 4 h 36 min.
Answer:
1 h 41 min
